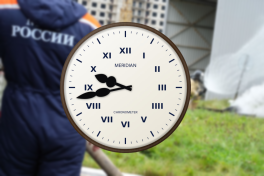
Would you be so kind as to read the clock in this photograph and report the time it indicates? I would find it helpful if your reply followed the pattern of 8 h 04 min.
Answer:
9 h 43 min
